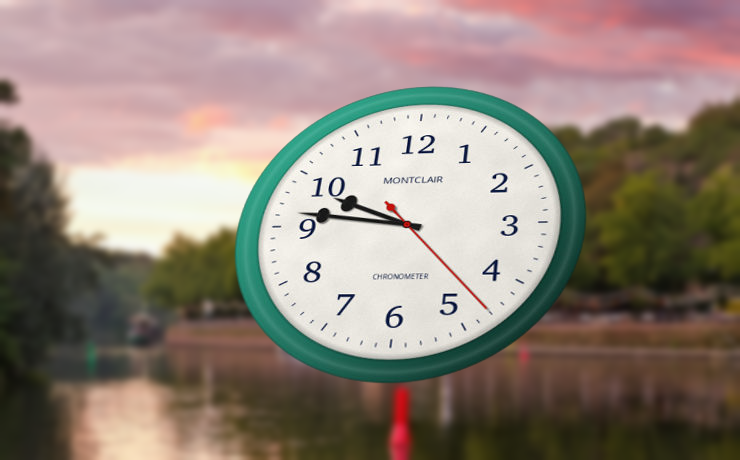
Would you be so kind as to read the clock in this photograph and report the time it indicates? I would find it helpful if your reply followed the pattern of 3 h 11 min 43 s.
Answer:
9 h 46 min 23 s
